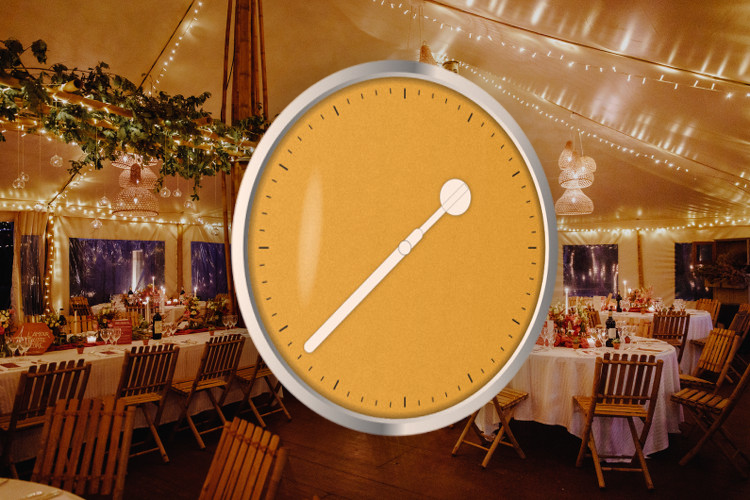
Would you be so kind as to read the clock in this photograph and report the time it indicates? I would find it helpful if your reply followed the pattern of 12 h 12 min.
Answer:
1 h 38 min
